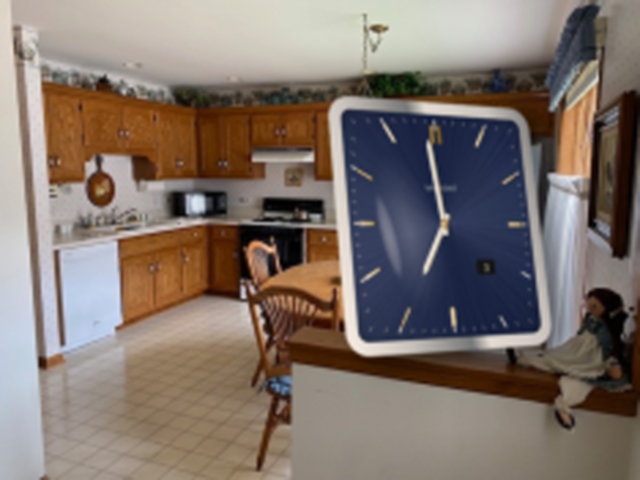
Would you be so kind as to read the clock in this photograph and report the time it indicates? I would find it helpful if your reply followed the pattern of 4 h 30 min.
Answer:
6 h 59 min
